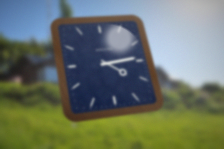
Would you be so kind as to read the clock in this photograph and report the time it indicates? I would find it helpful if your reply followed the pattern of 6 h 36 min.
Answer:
4 h 14 min
